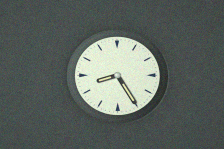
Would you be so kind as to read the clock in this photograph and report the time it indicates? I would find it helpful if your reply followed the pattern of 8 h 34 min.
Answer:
8 h 25 min
